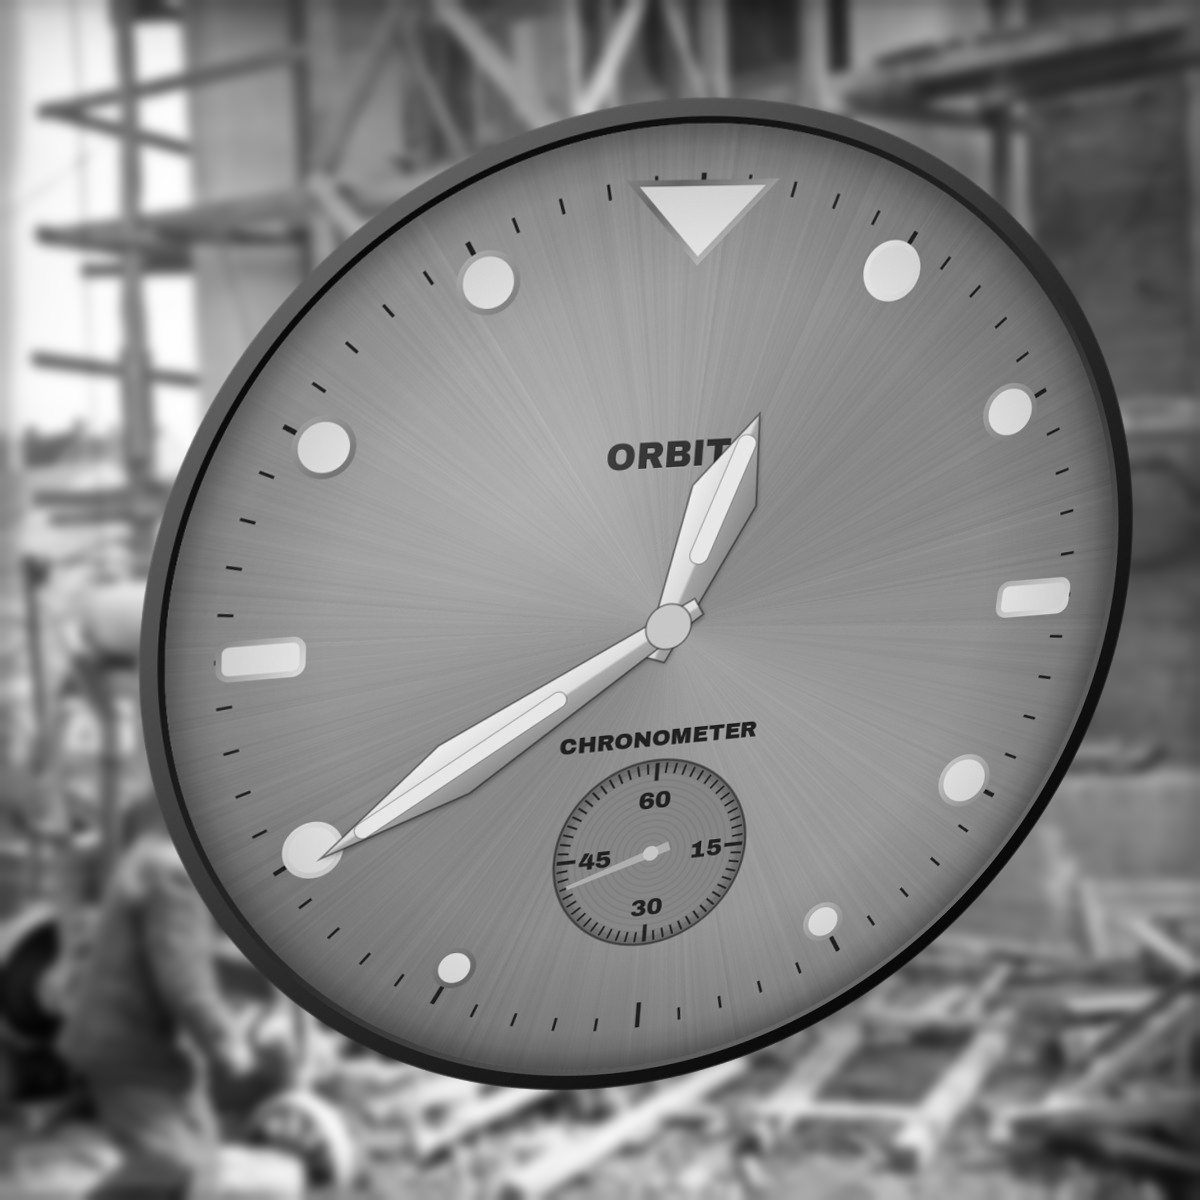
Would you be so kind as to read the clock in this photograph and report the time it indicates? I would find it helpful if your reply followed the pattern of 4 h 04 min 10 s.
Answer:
12 h 39 min 42 s
